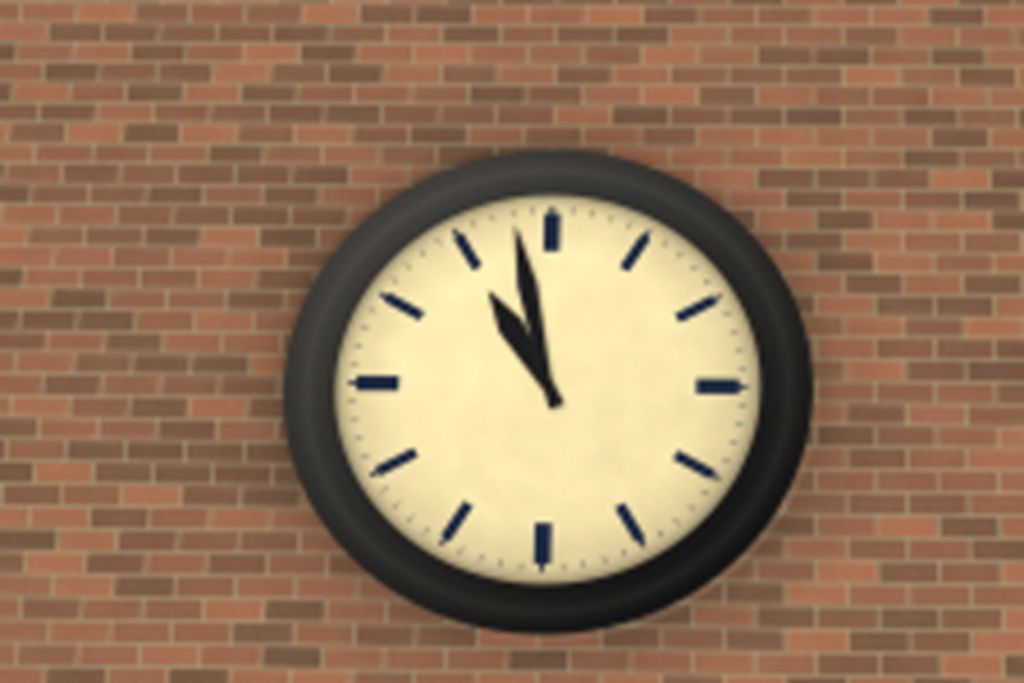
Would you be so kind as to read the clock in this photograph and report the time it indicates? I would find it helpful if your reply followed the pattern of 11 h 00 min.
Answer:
10 h 58 min
